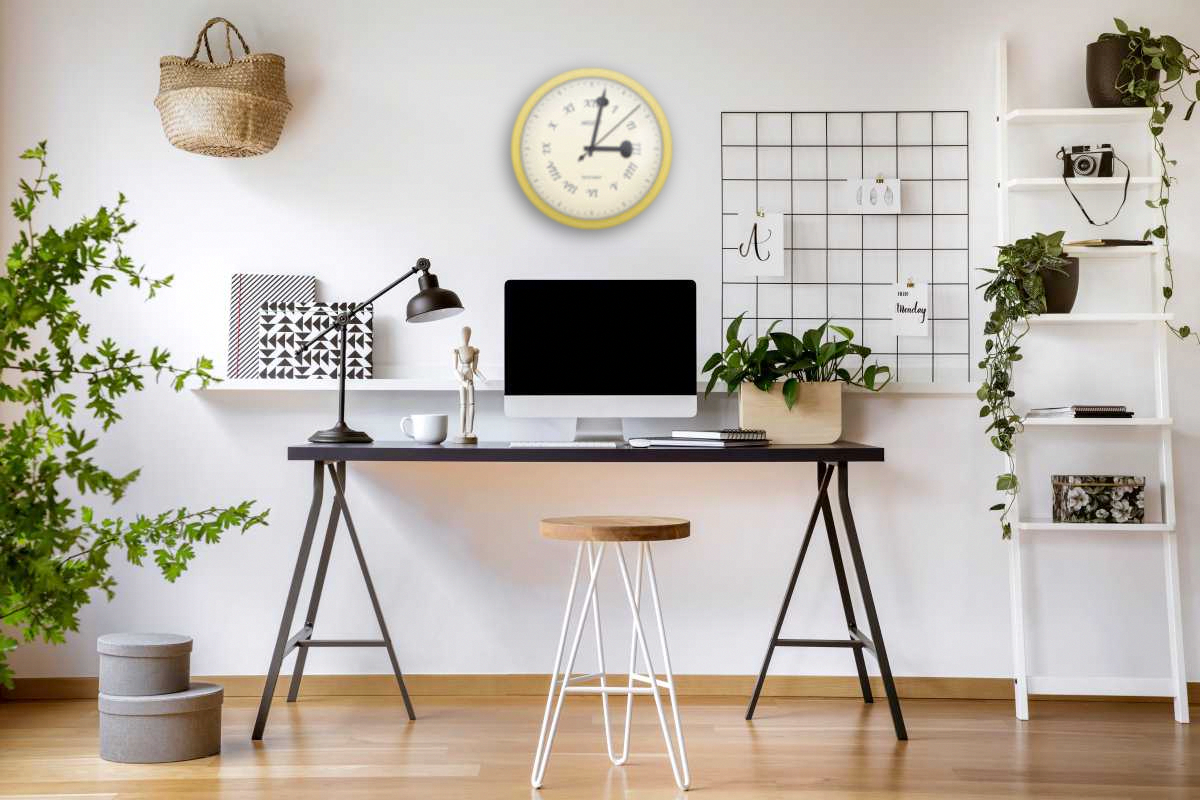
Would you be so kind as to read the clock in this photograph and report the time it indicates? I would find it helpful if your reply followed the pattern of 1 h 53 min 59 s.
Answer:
3 h 02 min 08 s
